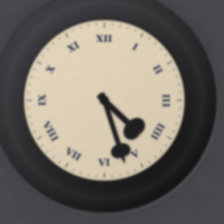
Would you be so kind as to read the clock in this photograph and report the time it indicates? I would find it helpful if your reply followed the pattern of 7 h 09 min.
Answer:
4 h 27 min
